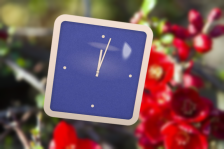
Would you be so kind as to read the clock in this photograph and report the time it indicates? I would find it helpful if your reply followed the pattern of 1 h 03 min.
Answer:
12 h 02 min
